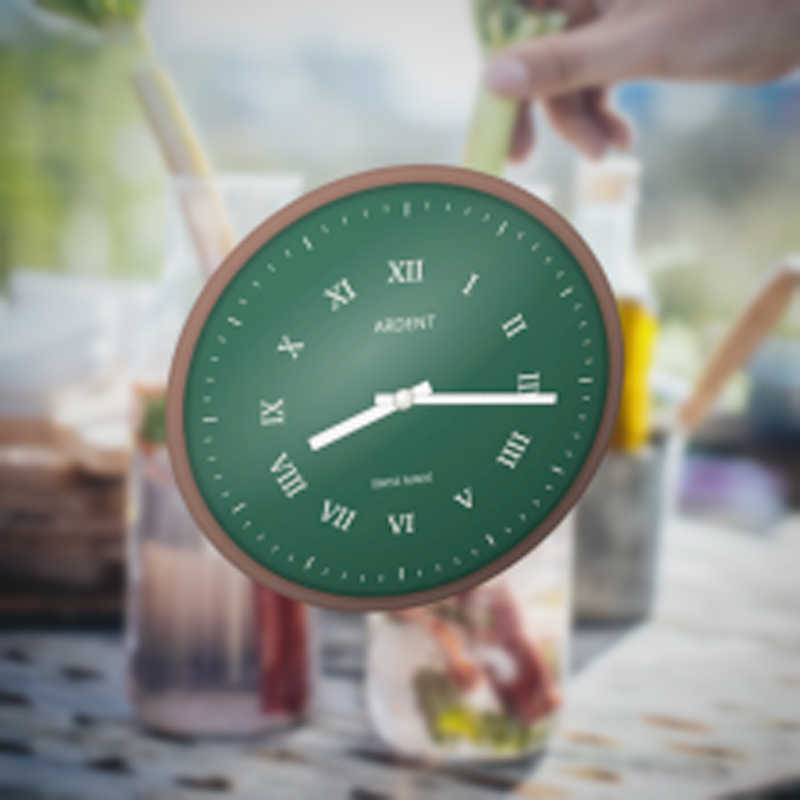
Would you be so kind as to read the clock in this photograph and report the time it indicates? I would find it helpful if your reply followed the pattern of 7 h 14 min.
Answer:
8 h 16 min
